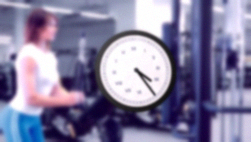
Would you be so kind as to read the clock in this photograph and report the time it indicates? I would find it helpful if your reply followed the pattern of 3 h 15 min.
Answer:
4 h 25 min
